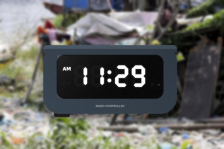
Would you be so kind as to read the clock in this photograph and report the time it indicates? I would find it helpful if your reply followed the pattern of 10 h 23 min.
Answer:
11 h 29 min
